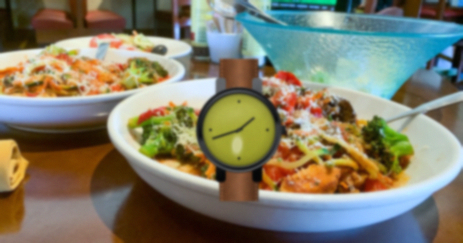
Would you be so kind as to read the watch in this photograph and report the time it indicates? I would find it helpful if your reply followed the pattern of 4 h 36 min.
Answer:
1 h 42 min
